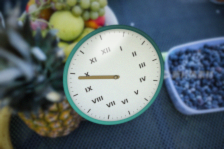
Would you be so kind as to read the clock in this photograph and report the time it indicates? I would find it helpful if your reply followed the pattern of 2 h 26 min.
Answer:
9 h 49 min
